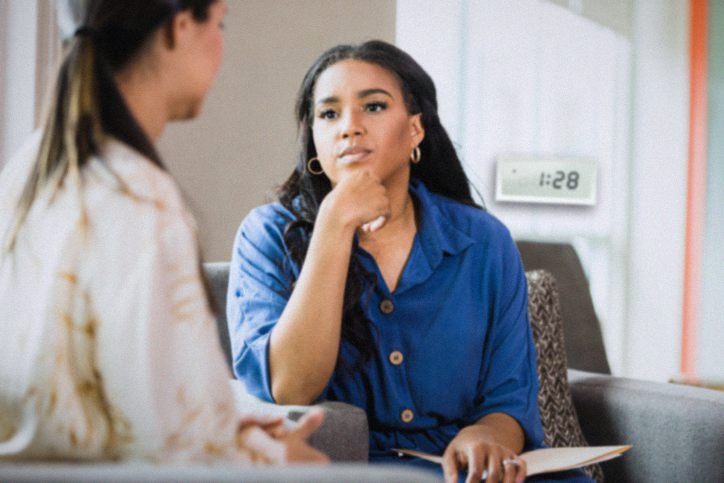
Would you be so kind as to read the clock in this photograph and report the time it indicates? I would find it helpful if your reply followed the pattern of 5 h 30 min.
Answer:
1 h 28 min
